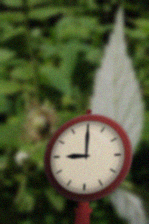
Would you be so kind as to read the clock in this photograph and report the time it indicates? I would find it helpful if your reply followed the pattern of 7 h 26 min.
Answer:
9 h 00 min
